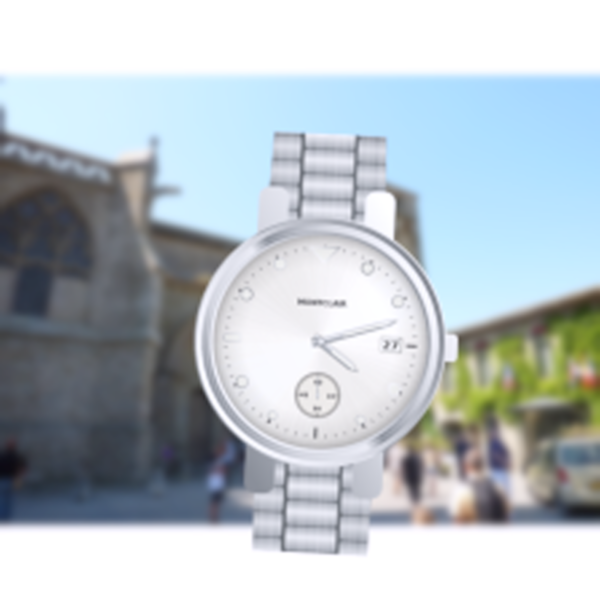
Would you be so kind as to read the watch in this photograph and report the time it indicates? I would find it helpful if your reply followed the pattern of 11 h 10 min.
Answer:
4 h 12 min
